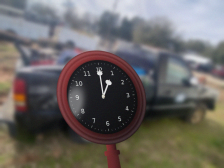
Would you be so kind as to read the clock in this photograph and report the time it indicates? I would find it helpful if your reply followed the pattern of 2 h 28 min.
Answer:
1 h 00 min
